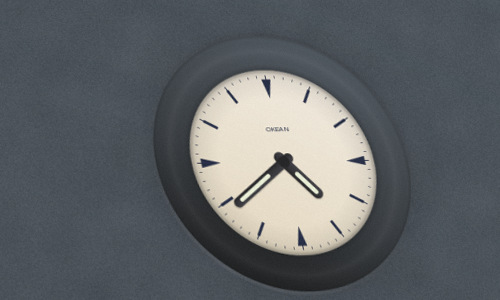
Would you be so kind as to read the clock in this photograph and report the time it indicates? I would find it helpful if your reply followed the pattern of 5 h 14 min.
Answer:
4 h 39 min
